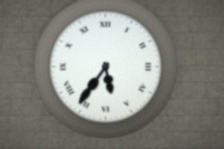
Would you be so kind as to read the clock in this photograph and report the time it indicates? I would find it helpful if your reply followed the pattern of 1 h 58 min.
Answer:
5 h 36 min
